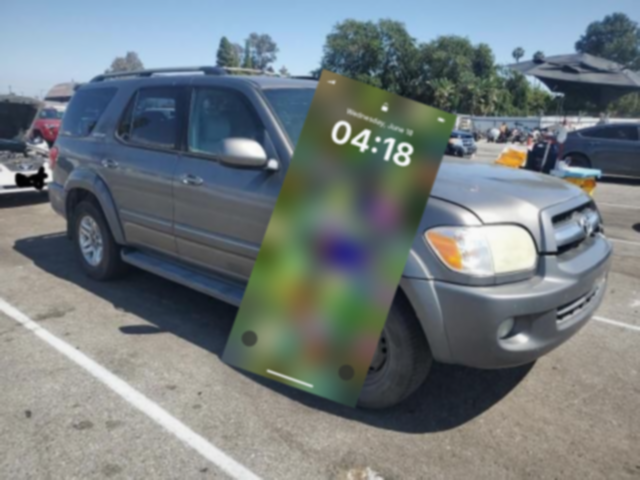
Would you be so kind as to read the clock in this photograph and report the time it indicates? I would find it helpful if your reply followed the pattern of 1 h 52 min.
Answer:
4 h 18 min
